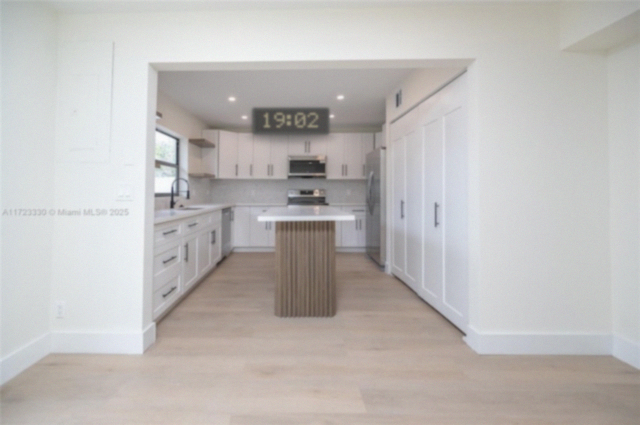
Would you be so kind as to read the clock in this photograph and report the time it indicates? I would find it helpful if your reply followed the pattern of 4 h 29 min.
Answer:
19 h 02 min
